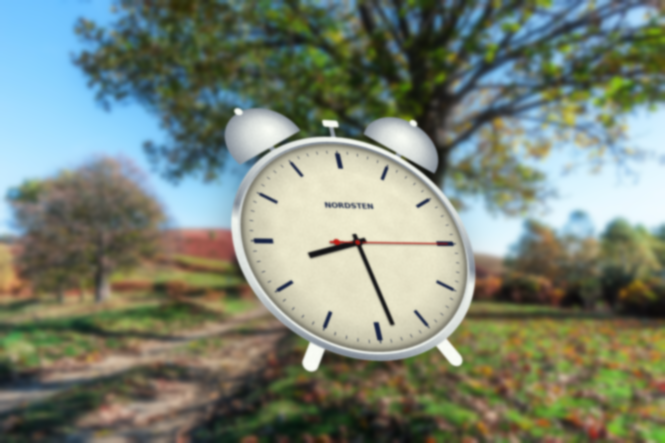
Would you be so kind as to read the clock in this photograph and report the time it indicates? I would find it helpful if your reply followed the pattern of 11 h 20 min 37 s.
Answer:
8 h 28 min 15 s
